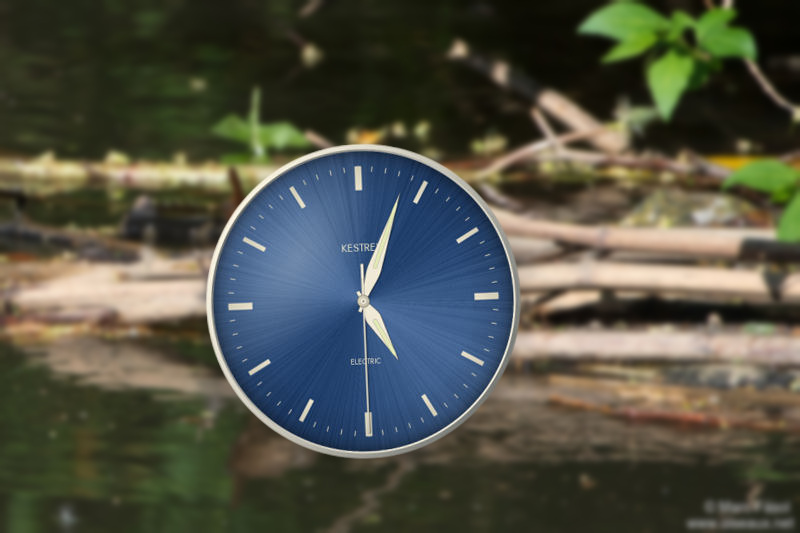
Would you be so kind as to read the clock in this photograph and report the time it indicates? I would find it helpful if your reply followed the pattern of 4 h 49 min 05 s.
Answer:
5 h 03 min 30 s
